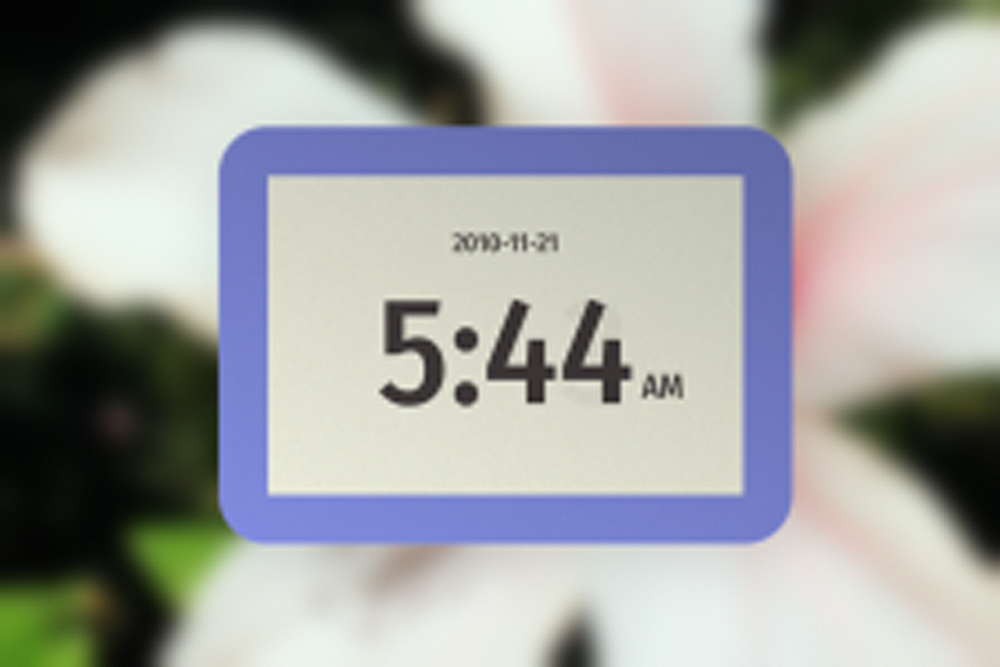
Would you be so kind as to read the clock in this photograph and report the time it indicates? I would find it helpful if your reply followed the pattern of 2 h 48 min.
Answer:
5 h 44 min
